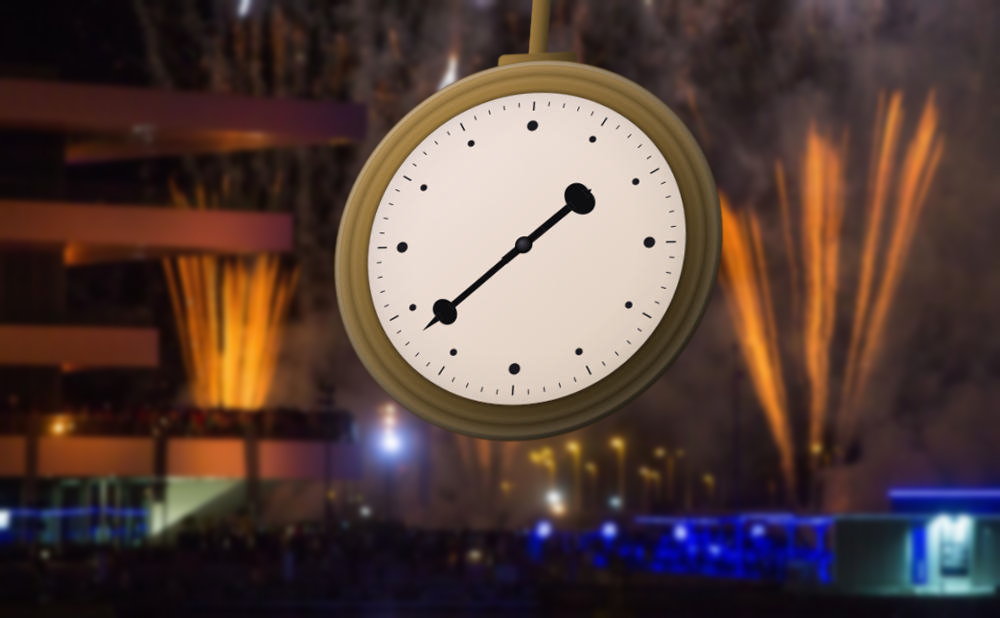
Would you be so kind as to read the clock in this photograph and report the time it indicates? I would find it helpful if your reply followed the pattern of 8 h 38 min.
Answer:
1 h 38 min
